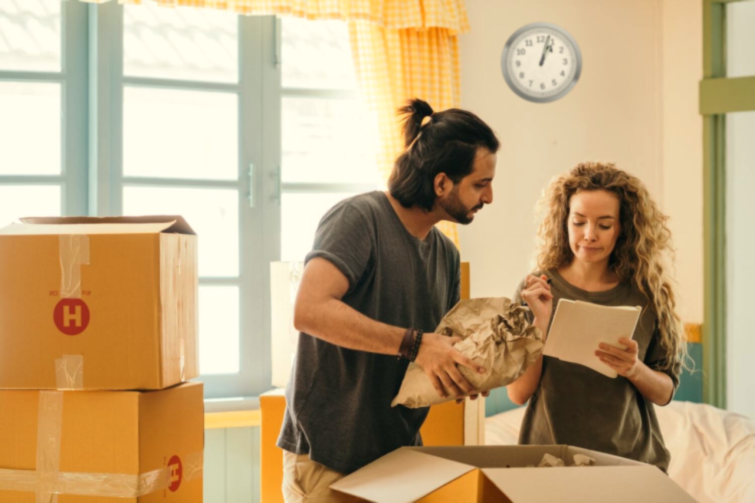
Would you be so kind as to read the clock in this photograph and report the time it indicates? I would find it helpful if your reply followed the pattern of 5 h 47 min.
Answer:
1 h 03 min
